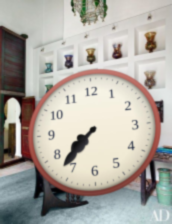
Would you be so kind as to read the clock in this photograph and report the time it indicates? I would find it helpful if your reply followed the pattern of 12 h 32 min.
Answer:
7 h 37 min
